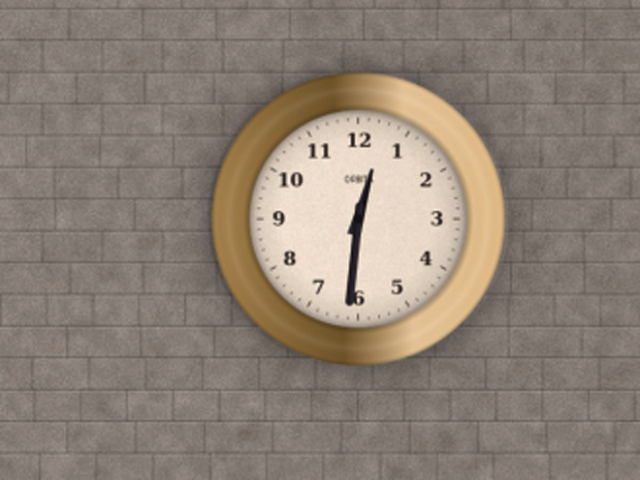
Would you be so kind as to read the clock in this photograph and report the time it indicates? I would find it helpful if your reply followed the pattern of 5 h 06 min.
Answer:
12 h 31 min
